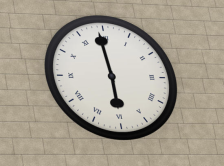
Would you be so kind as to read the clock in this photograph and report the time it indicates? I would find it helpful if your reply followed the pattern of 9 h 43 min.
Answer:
5 h 59 min
